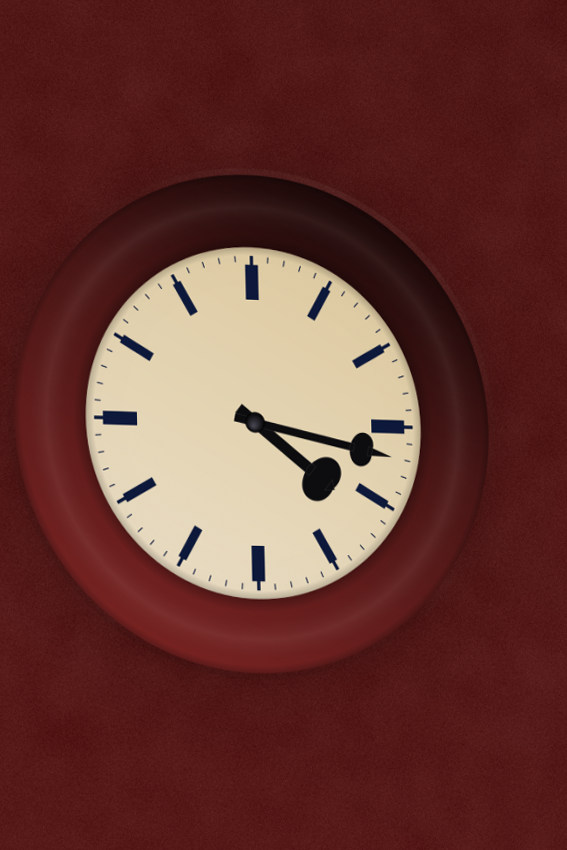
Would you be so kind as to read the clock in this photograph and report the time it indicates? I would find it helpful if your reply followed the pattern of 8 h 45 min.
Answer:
4 h 17 min
